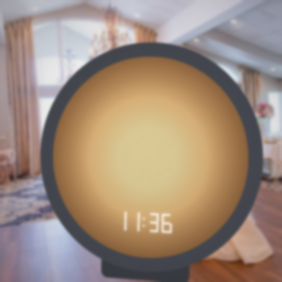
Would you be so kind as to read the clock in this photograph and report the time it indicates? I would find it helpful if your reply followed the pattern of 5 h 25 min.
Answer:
11 h 36 min
